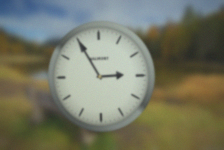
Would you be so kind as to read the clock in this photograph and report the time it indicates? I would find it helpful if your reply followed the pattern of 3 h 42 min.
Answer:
2 h 55 min
